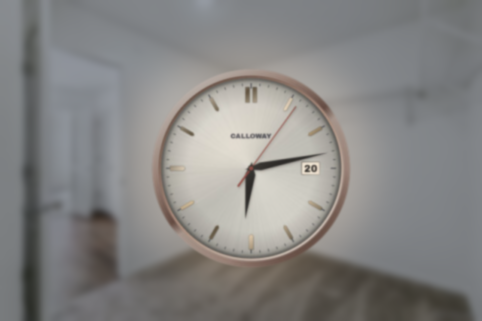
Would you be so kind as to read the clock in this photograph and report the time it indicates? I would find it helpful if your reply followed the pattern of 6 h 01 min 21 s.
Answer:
6 h 13 min 06 s
